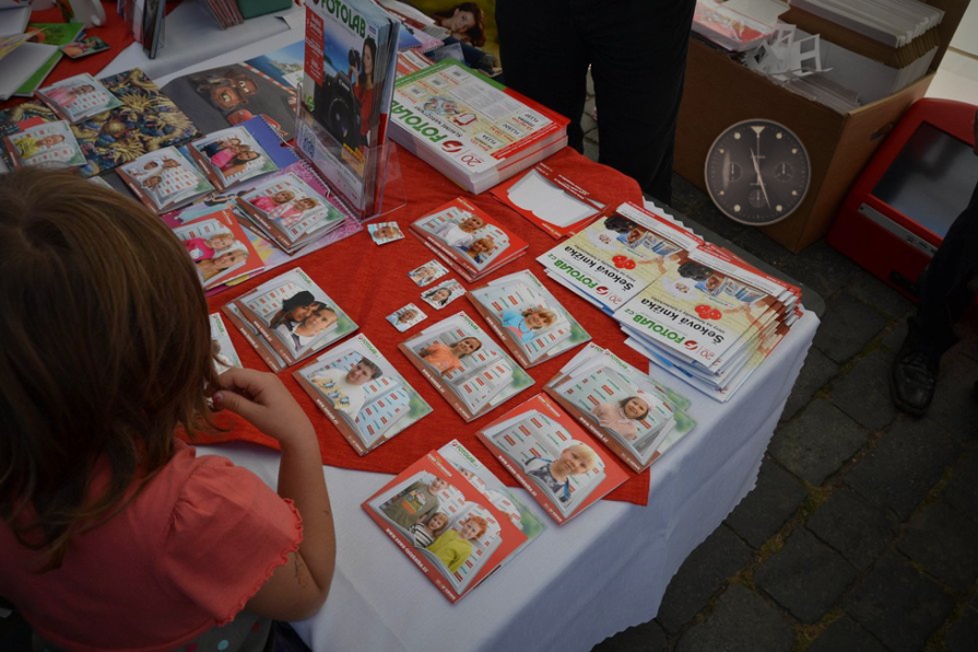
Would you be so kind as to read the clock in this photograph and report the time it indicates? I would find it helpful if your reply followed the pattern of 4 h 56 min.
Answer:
11 h 27 min
